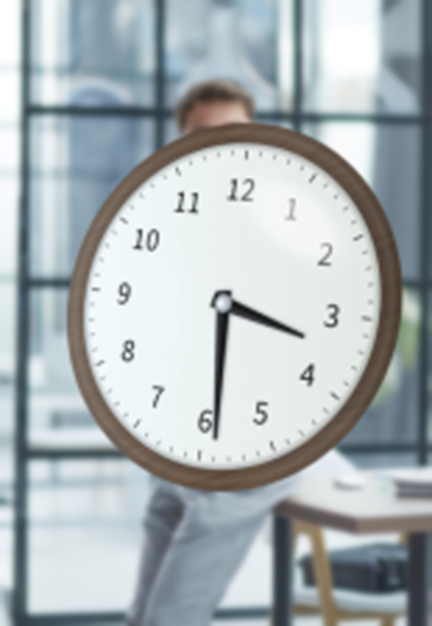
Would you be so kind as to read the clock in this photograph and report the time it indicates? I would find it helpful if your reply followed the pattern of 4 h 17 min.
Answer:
3 h 29 min
